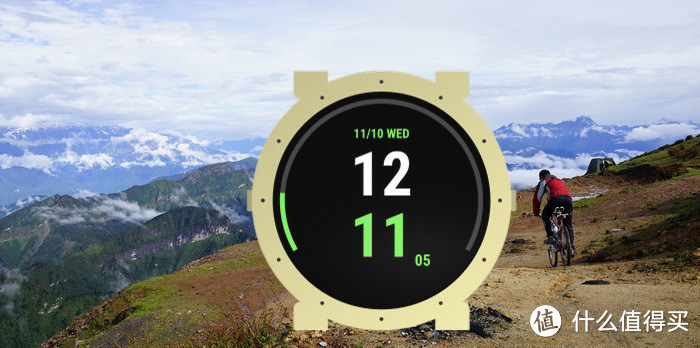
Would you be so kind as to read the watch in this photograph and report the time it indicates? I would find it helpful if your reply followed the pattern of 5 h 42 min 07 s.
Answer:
12 h 11 min 05 s
